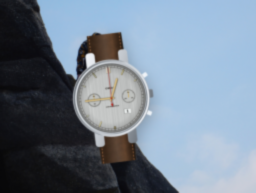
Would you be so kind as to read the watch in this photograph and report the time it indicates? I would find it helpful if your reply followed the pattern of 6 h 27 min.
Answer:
12 h 45 min
